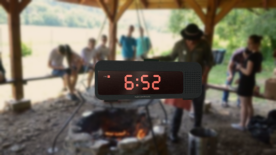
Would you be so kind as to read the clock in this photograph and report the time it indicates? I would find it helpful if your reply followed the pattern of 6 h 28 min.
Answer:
6 h 52 min
